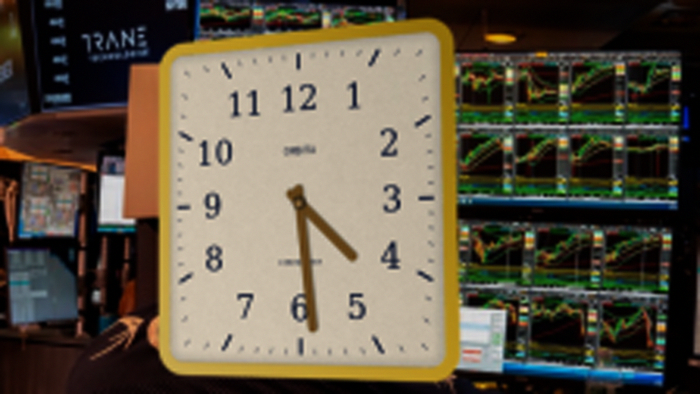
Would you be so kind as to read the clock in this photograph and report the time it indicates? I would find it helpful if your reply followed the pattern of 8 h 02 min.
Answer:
4 h 29 min
